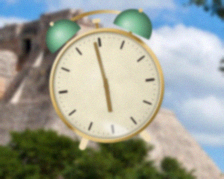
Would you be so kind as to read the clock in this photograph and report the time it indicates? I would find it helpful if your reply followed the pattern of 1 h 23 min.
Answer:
5 h 59 min
